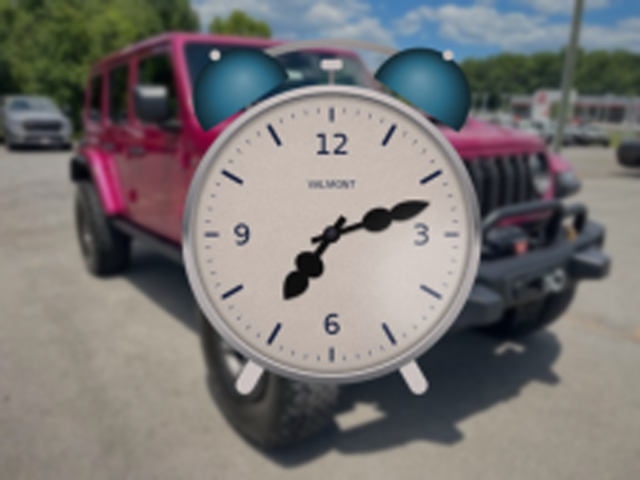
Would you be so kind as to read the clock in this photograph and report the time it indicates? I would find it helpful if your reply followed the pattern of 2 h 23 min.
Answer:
7 h 12 min
